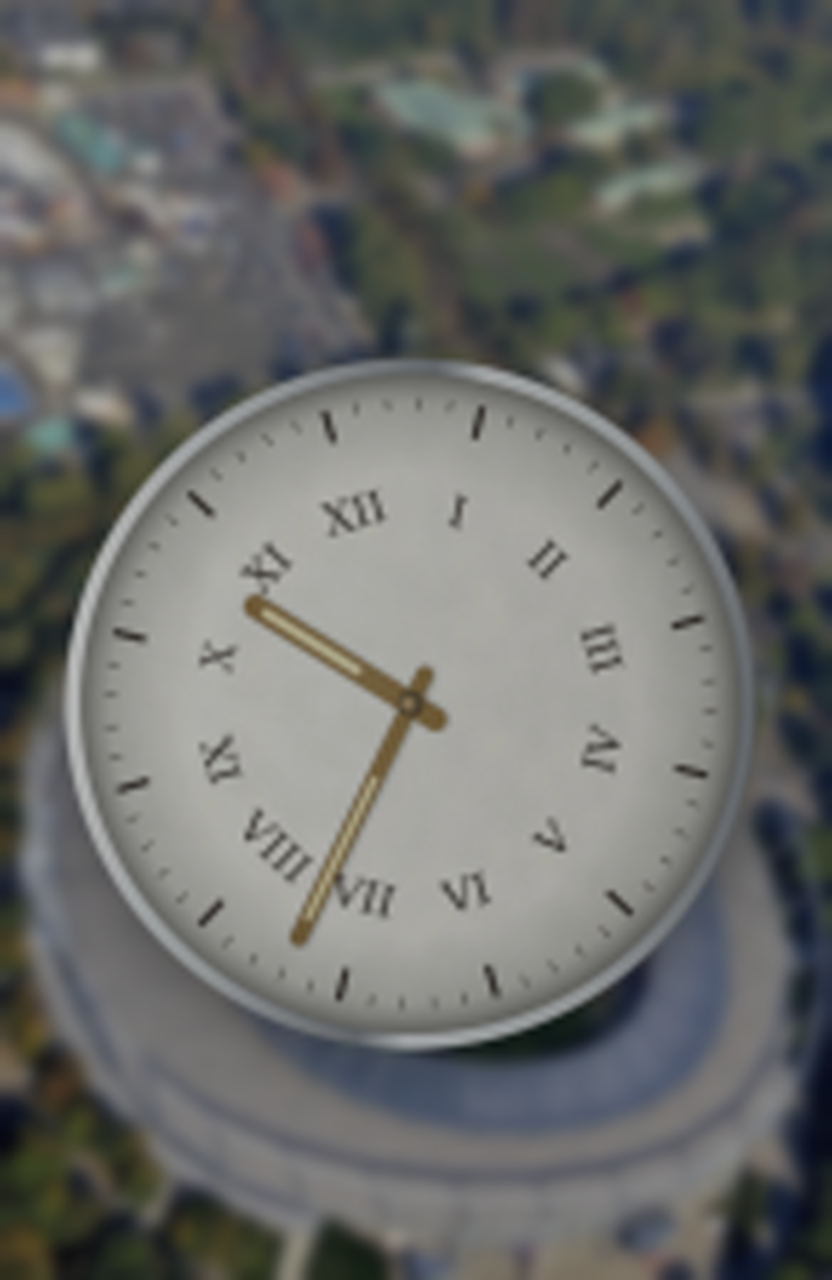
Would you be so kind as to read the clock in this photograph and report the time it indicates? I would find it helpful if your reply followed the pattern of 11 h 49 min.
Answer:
10 h 37 min
